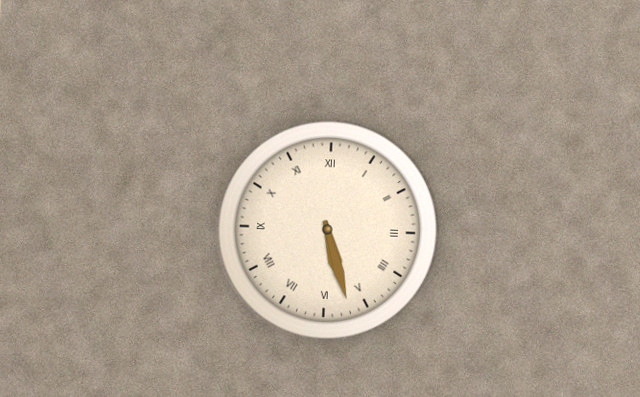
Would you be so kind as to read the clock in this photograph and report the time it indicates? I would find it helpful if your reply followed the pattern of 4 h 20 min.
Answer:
5 h 27 min
